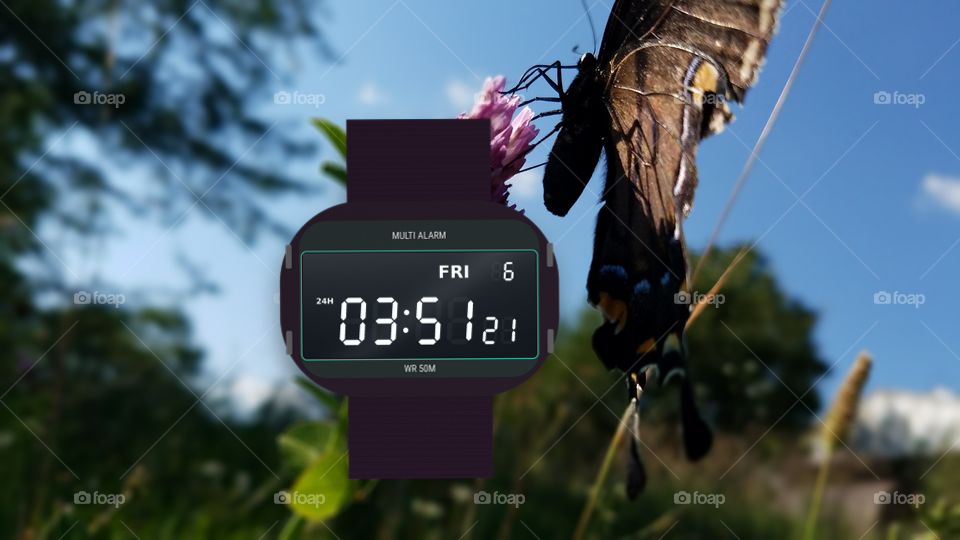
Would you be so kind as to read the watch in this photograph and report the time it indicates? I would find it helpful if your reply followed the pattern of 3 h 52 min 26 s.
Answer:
3 h 51 min 21 s
